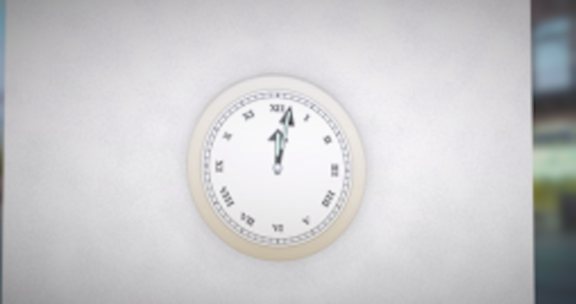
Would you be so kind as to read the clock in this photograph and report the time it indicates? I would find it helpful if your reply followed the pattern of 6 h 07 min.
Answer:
12 h 02 min
